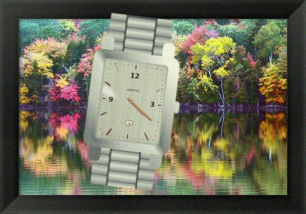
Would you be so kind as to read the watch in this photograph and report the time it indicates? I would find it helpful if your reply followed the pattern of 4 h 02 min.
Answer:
4 h 21 min
